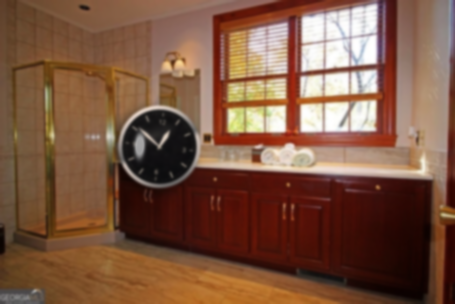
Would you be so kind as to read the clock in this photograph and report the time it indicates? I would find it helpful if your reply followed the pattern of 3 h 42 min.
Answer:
12 h 51 min
